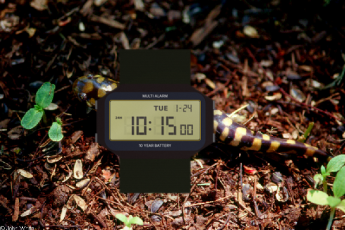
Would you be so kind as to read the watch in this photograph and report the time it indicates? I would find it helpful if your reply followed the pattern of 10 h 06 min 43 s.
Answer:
10 h 15 min 00 s
